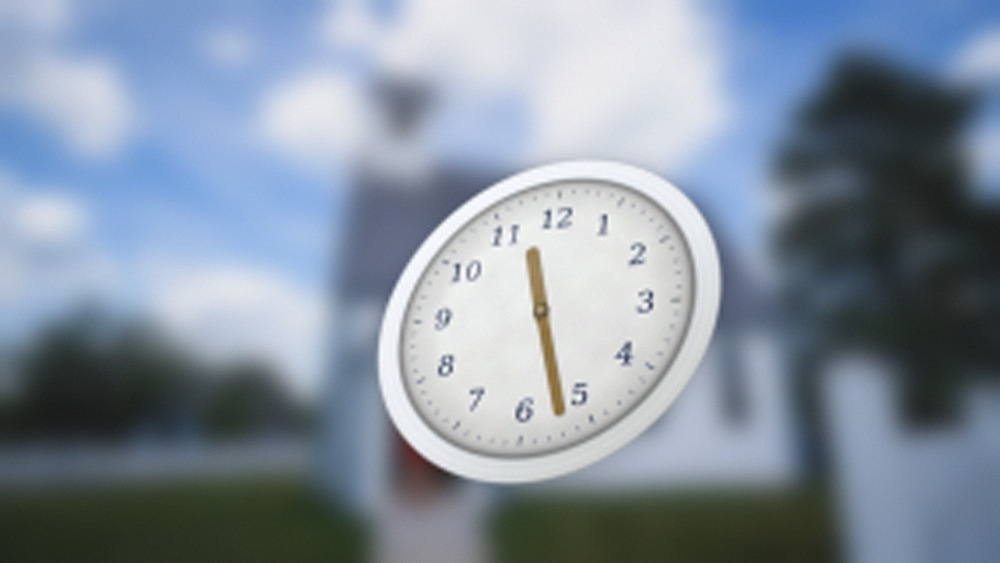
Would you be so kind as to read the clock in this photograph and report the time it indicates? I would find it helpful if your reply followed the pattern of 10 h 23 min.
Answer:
11 h 27 min
